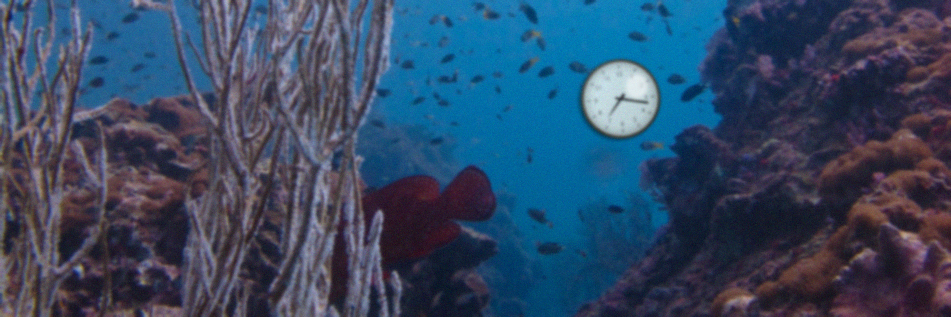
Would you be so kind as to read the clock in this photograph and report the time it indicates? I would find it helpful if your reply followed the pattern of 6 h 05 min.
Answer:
7 h 17 min
